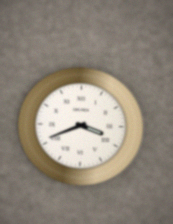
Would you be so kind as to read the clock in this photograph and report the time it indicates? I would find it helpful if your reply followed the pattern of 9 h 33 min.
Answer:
3 h 41 min
